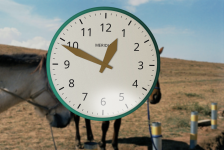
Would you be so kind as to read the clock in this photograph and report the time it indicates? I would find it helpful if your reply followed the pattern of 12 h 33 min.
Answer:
12 h 49 min
